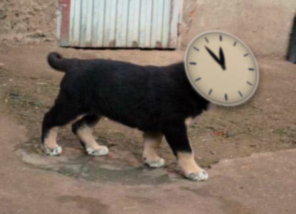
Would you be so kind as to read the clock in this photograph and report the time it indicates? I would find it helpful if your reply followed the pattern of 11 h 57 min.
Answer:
11 h 53 min
